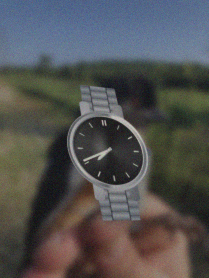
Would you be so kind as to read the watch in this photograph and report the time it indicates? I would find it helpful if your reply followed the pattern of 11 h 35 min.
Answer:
7 h 41 min
